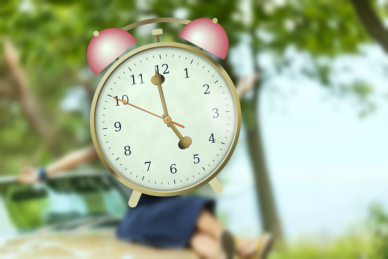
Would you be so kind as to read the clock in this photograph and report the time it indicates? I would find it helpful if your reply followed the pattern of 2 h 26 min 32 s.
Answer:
4 h 58 min 50 s
